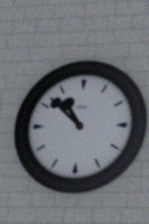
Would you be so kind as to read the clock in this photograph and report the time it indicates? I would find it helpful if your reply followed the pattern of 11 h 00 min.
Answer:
10 h 52 min
